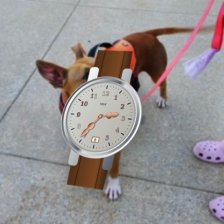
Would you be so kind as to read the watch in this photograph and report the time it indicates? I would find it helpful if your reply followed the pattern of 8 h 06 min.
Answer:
2 h 36 min
